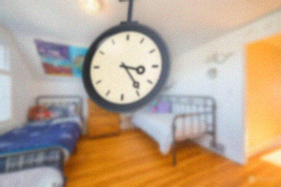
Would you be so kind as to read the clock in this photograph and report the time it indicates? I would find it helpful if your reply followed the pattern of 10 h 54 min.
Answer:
3 h 24 min
